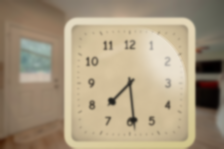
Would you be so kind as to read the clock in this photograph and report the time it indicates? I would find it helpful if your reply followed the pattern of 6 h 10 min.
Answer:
7 h 29 min
